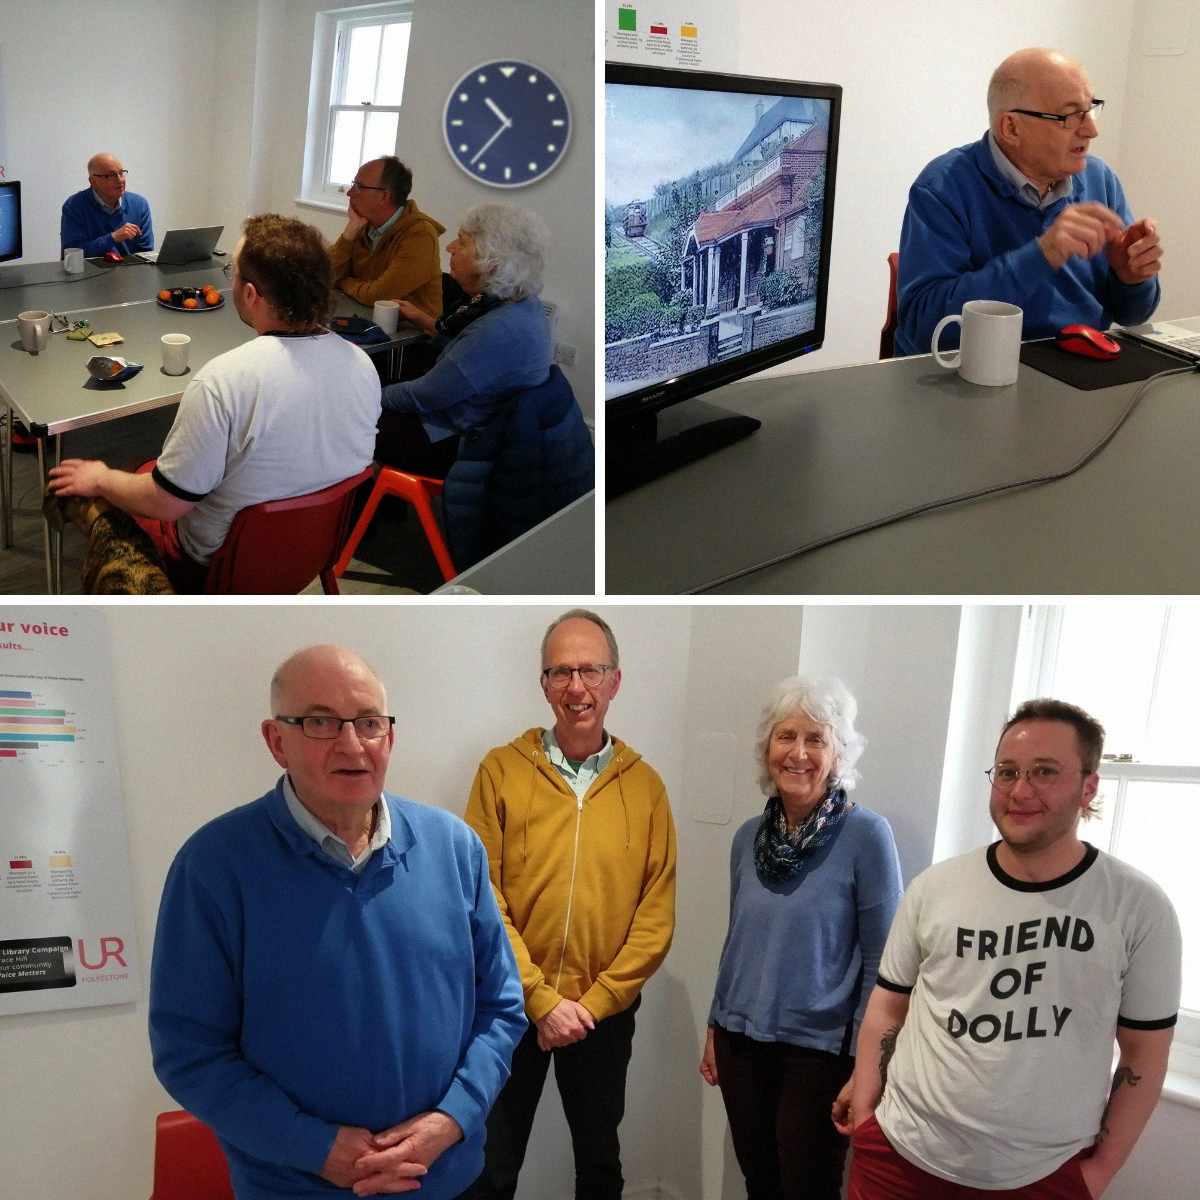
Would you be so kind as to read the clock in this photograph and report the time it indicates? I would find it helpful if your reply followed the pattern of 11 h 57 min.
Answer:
10 h 37 min
